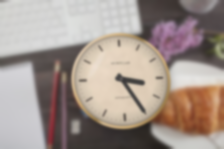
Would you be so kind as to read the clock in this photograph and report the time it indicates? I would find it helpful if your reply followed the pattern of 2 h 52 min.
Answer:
3 h 25 min
